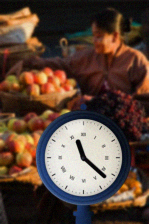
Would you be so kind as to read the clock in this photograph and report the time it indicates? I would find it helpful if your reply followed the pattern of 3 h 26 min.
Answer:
11 h 22 min
